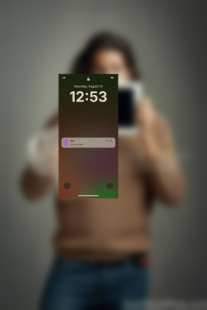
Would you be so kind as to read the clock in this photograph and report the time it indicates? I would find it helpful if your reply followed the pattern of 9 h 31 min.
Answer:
12 h 53 min
